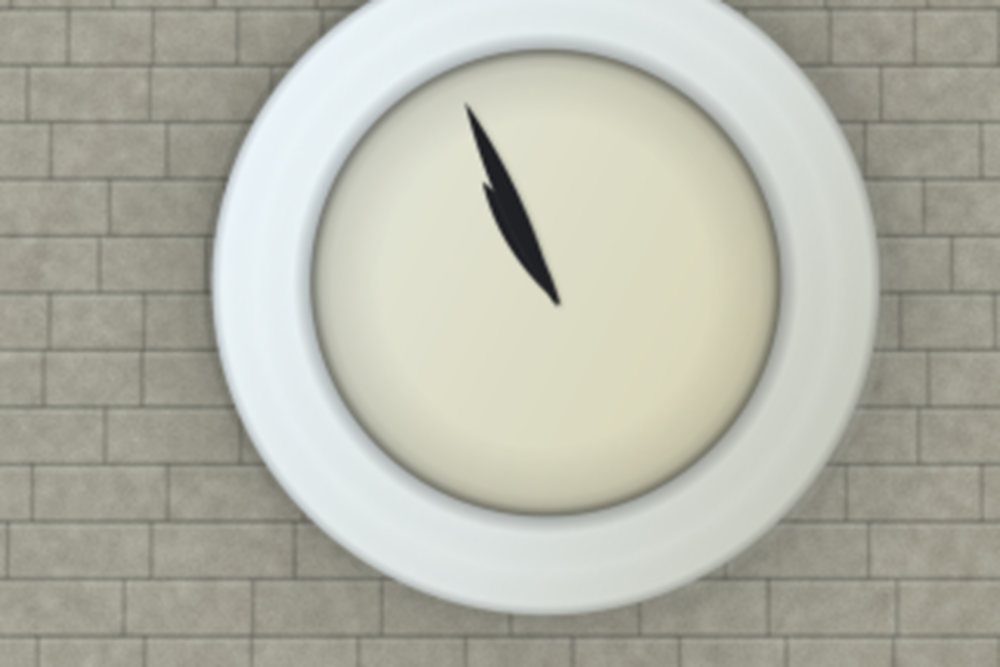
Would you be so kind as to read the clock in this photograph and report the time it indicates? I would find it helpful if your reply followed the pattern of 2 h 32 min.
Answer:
10 h 56 min
